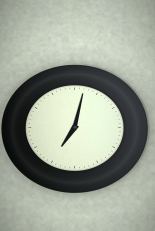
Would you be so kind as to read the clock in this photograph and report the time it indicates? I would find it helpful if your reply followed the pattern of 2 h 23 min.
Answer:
7 h 02 min
